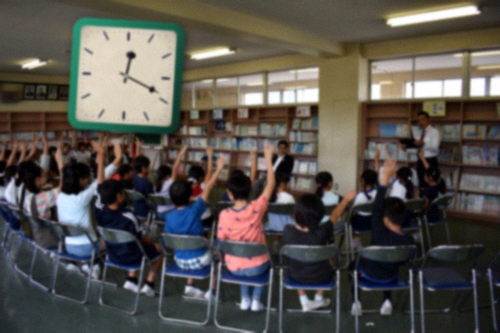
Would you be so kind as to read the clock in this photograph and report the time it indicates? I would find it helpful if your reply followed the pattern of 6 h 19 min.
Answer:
12 h 19 min
